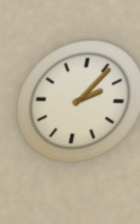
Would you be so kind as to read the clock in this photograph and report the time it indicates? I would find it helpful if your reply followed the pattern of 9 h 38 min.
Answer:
2 h 06 min
